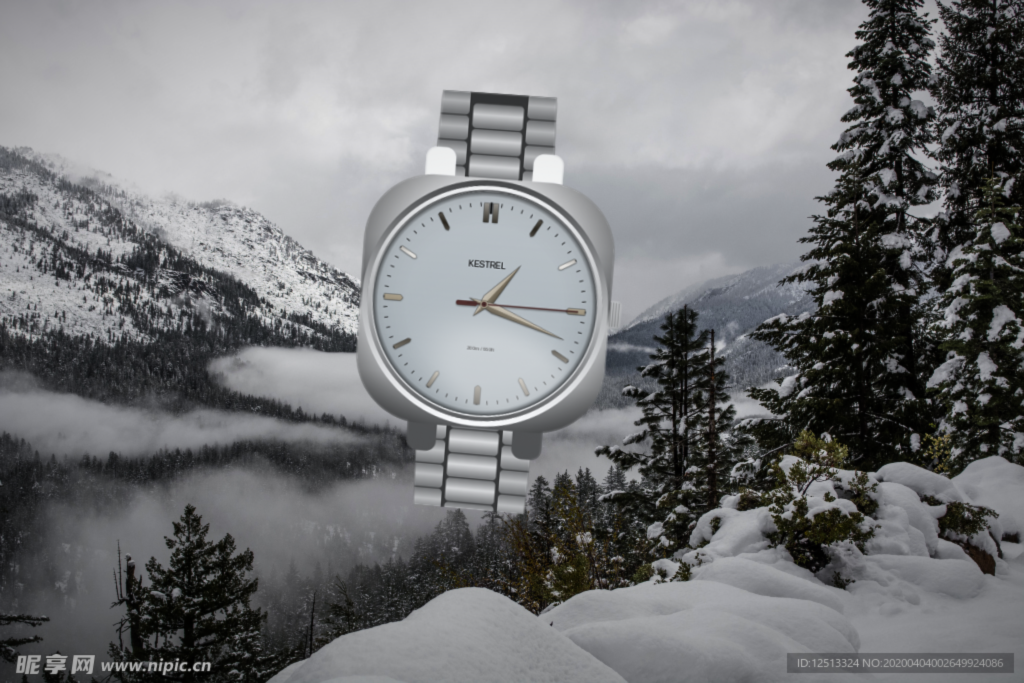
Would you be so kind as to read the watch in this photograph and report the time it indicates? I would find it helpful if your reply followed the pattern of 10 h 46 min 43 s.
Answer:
1 h 18 min 15 s
